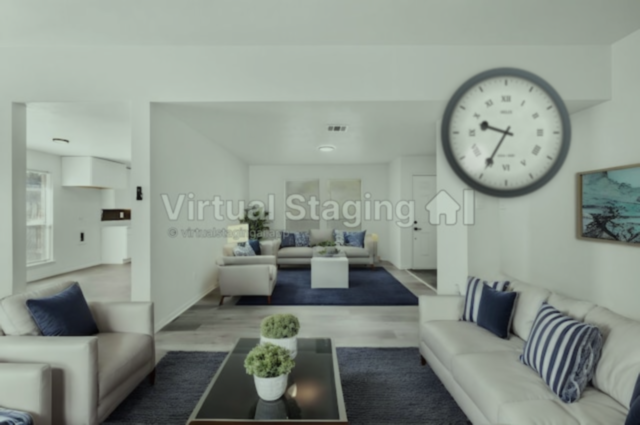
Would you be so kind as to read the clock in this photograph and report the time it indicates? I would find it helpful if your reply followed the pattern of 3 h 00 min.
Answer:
9 h 35 min
